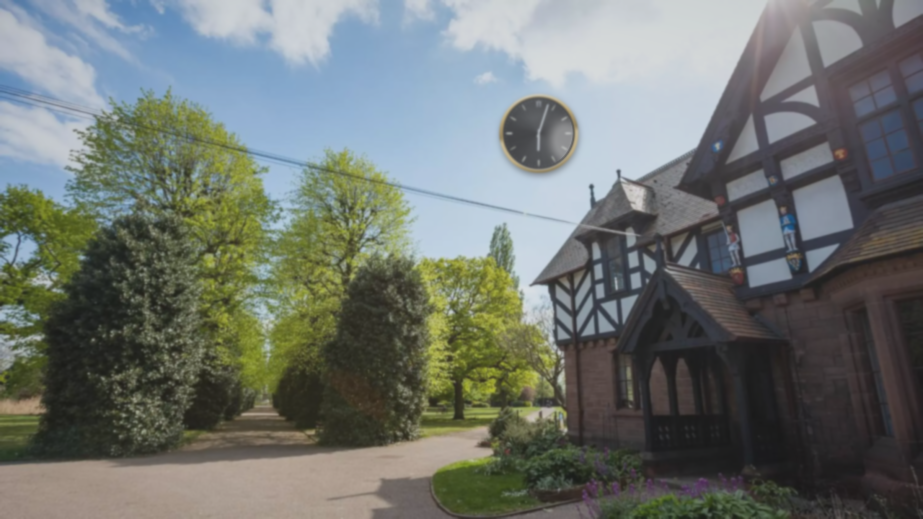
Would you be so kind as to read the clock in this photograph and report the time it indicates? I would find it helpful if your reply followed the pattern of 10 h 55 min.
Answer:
6 h 03 min
